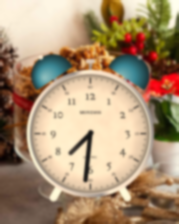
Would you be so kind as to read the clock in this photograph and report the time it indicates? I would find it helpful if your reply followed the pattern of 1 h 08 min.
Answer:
7 h 31 min
